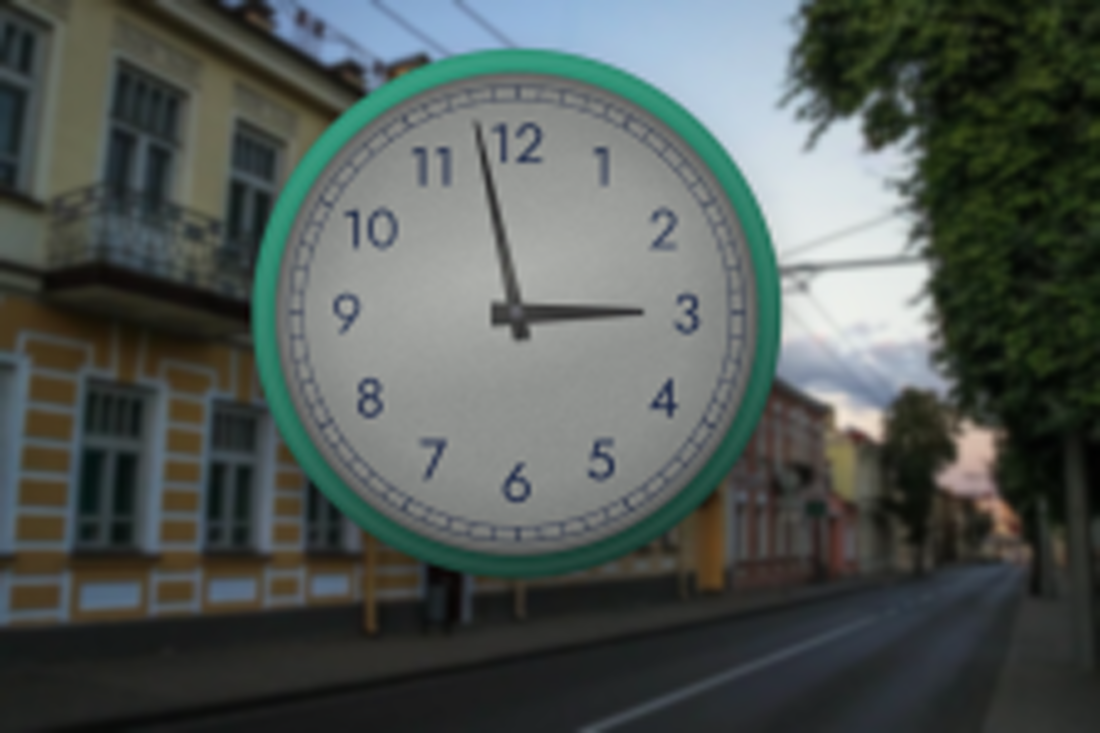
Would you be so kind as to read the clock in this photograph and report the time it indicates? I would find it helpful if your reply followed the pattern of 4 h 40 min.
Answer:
2 h 58 min
